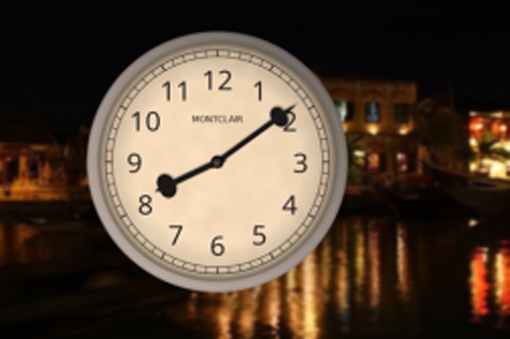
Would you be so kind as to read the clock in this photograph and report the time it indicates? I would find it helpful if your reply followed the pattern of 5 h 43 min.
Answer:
8 h 09 min
